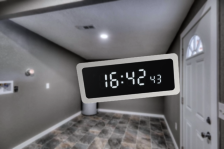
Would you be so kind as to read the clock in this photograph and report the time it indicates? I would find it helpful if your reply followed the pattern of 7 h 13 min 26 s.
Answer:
16 h 42 min 43 s
